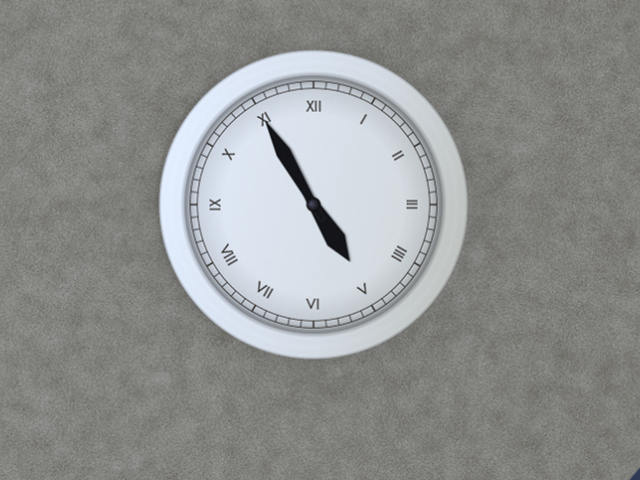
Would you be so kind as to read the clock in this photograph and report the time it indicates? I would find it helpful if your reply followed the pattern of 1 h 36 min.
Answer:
4 h 55 min
